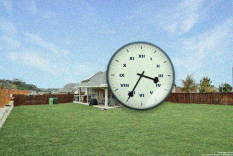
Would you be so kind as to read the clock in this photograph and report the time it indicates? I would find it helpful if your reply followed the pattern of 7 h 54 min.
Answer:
3 h 35 min
